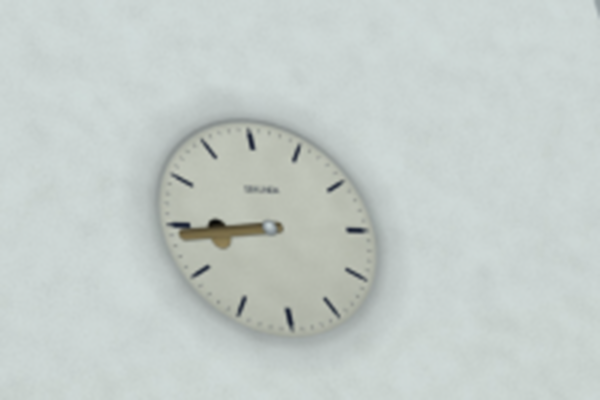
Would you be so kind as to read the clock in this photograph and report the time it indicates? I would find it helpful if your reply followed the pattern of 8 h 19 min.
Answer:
8 h 44 min
